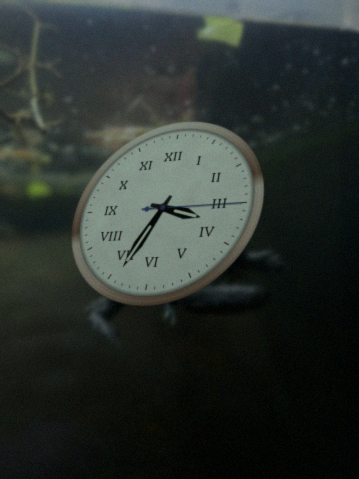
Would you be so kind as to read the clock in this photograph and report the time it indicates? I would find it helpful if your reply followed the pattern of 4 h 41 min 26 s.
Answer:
3 h 34 min 15 s
